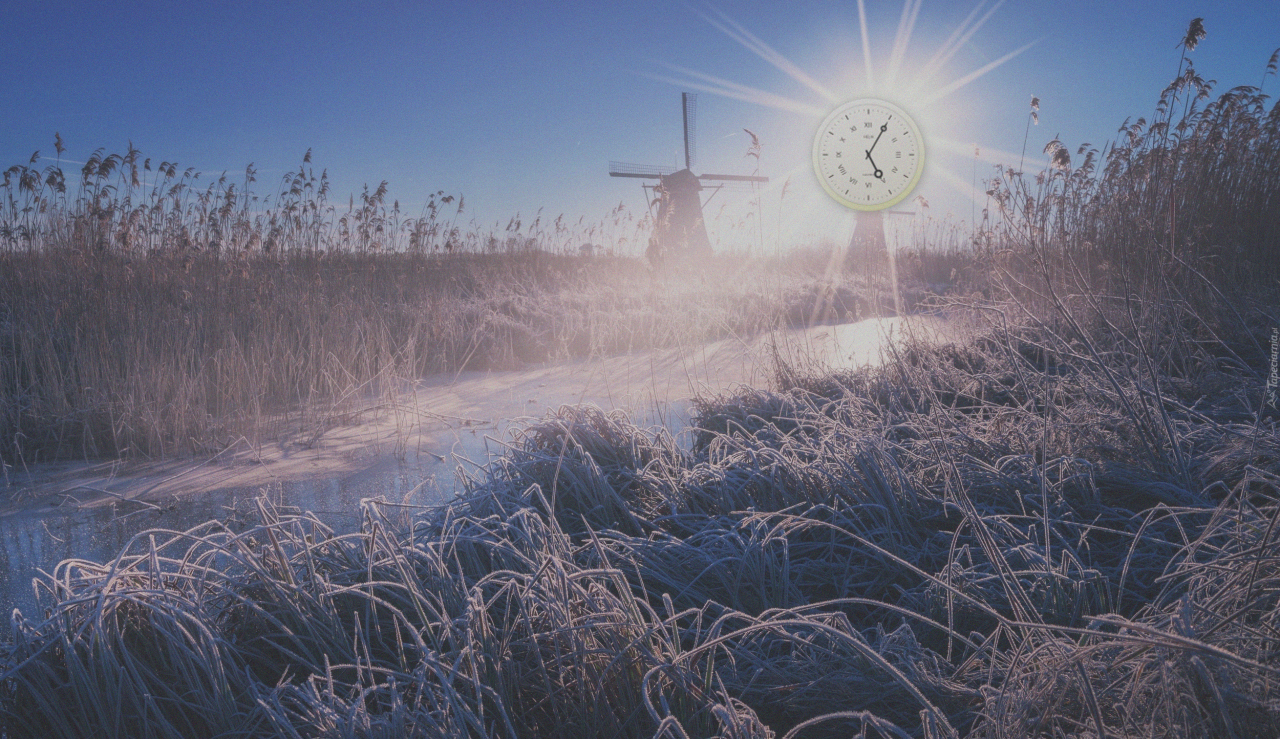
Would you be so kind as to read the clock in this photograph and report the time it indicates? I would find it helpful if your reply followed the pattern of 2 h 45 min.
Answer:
5 h 05 min
